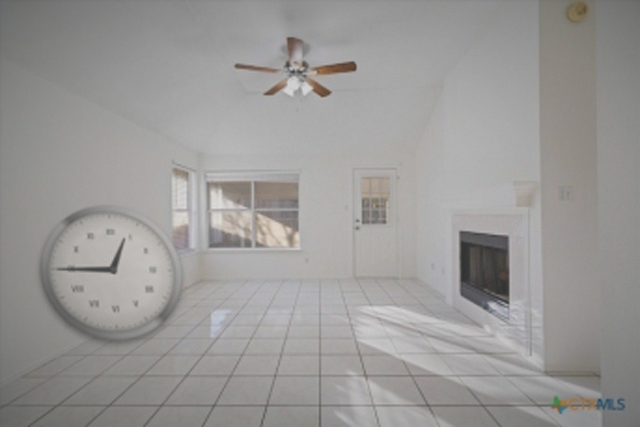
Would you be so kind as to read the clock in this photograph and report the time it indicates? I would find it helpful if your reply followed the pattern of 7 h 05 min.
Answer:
12 h 45 min
